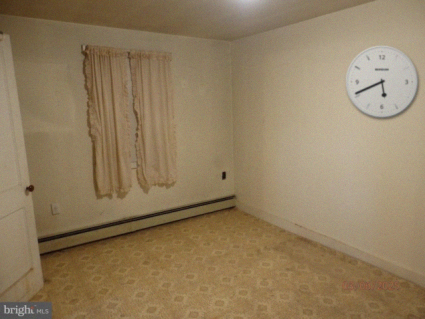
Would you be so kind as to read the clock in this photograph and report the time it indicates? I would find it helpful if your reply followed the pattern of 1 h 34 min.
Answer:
5 h 41 min
